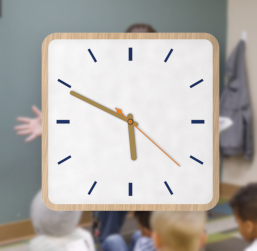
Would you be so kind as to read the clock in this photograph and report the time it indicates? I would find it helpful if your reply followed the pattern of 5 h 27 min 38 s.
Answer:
5 h 49 min 22 s
